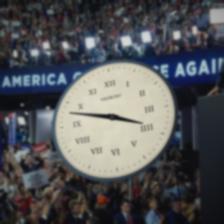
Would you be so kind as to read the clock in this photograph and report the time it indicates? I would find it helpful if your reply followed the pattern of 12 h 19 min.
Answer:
3 h 48 min
